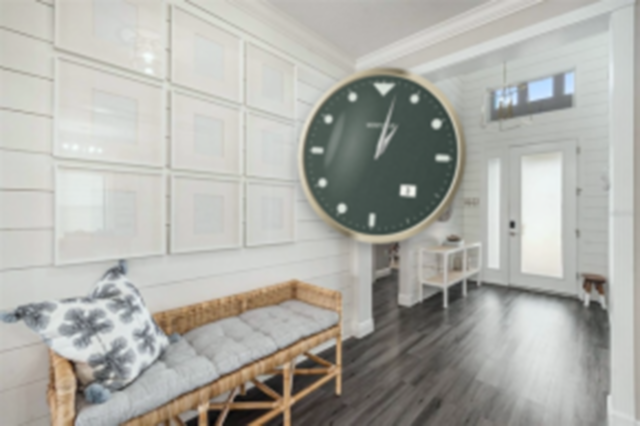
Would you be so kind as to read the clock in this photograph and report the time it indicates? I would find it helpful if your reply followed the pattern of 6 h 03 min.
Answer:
1 h 02 min
